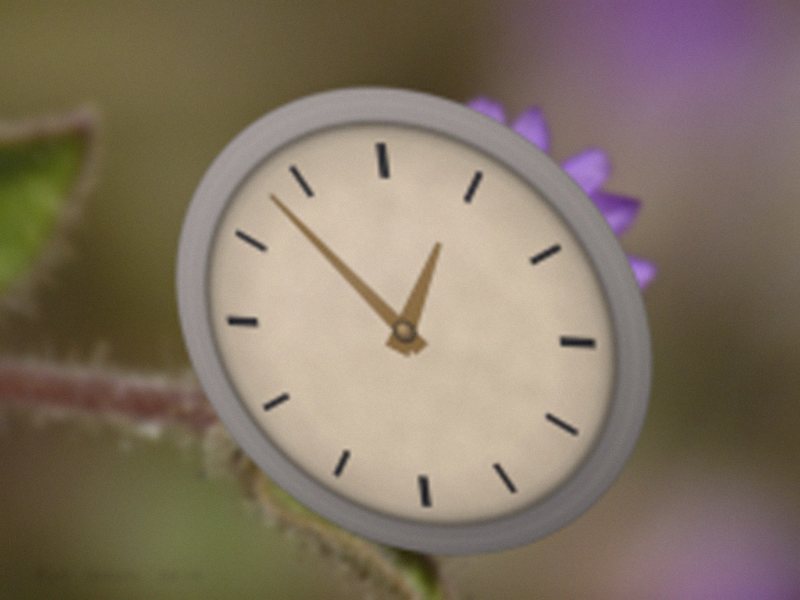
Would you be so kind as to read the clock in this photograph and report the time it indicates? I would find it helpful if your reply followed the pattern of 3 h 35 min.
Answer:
12 h 53 min
